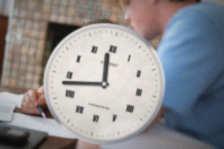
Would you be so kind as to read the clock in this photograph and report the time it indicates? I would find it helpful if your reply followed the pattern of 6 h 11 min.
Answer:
11 h 43 min
